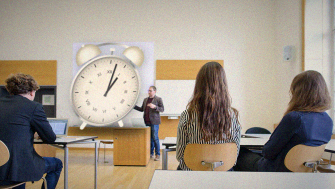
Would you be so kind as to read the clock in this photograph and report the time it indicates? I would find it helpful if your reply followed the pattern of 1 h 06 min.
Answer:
1 h 02 min
